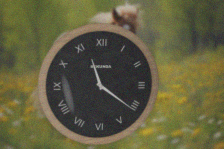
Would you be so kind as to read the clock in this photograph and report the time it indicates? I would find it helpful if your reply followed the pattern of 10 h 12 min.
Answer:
11 h 21 min
